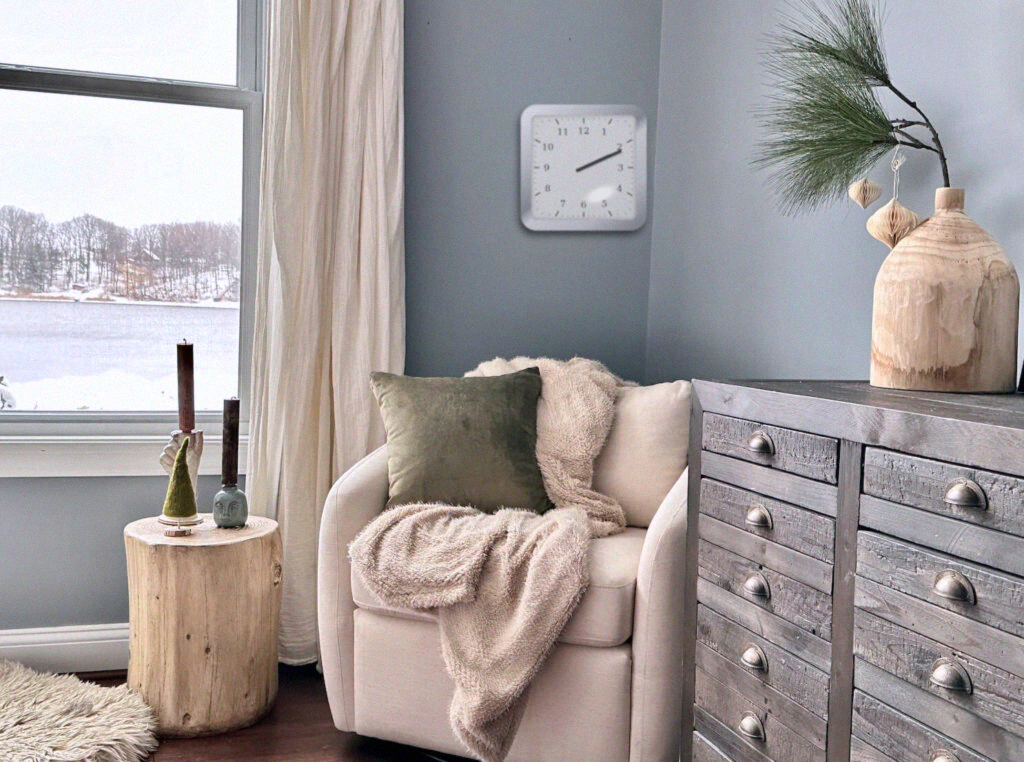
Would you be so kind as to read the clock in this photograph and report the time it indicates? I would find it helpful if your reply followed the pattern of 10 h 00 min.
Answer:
2 h 11 min
